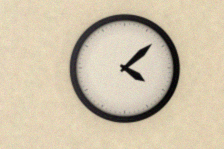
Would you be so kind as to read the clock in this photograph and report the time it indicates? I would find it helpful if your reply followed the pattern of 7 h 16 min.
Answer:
4 h 08 min
